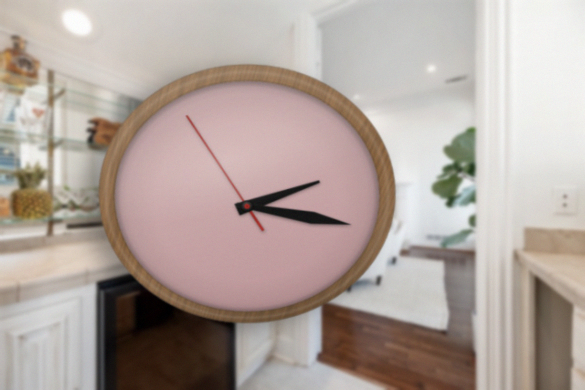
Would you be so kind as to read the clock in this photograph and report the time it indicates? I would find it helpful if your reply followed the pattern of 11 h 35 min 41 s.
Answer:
2 h 16 min 55 s
